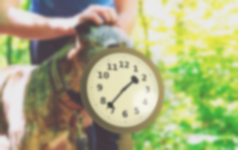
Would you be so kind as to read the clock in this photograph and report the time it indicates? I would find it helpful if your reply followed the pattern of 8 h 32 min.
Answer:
1 h 37 min
